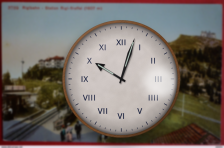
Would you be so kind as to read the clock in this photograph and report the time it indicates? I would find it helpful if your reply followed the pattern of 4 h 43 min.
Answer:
10 h 03 min
